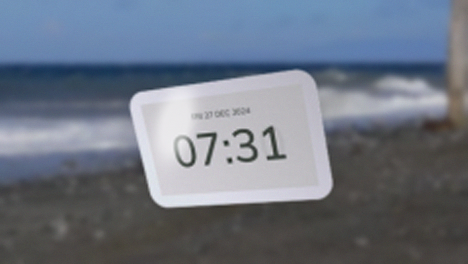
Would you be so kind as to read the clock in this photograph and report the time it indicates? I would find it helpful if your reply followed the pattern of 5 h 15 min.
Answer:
7 h 31 min
